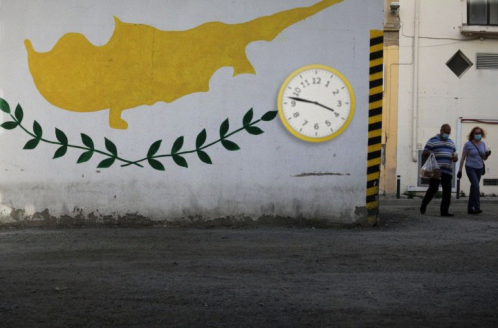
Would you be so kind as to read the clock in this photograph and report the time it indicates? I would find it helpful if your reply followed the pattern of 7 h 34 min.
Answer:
3 h 47 min
